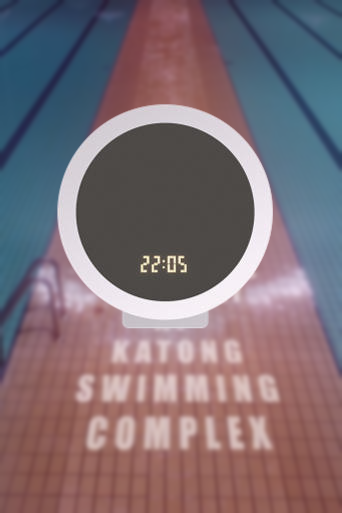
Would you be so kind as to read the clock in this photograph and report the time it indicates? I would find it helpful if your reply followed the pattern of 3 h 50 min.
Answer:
22 h 05 min
